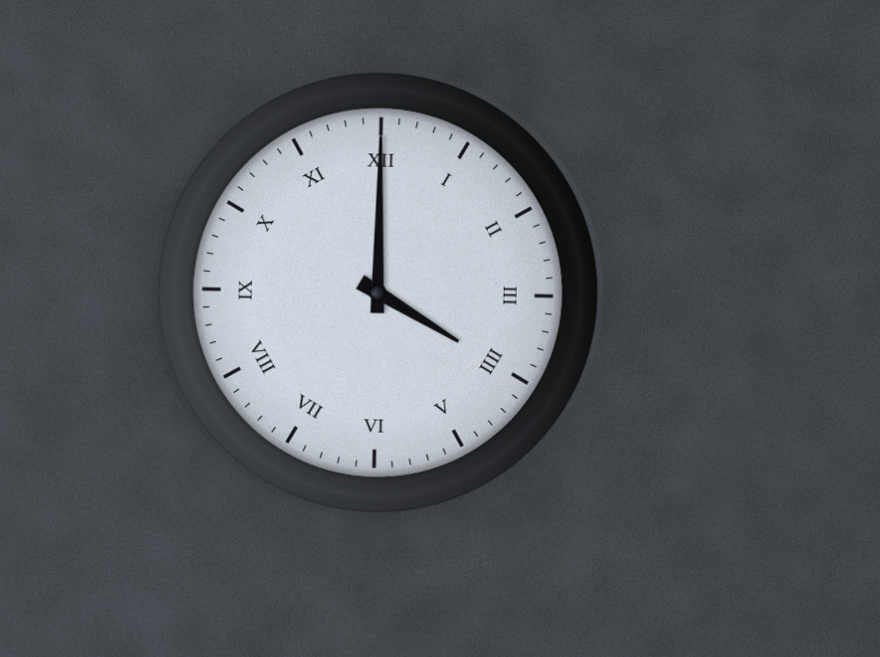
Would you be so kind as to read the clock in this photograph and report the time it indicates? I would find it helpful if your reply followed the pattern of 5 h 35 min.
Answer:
4 h 00 min
